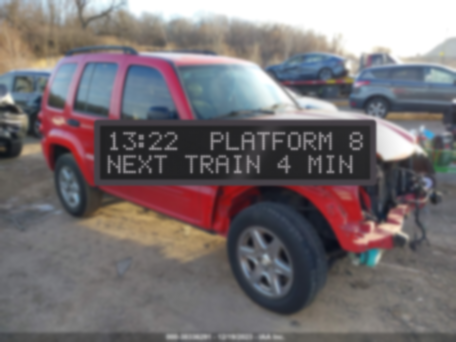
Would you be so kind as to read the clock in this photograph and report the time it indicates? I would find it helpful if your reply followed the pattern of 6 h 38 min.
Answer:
13 h 22 min
